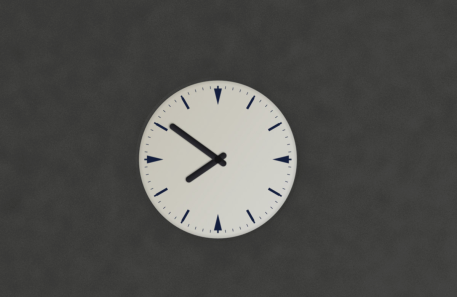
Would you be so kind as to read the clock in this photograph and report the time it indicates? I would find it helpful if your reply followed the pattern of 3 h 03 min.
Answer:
7 h 51 min
